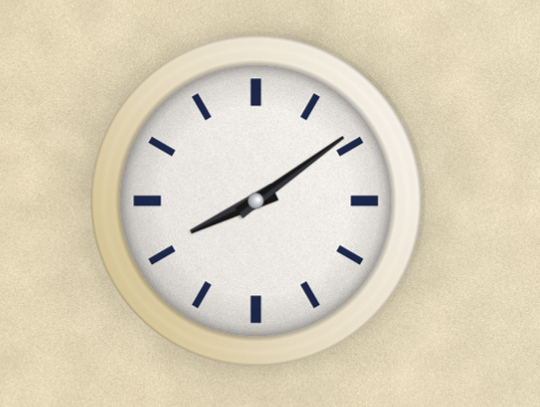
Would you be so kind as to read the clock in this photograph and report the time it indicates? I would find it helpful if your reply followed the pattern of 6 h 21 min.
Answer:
8 h 09 min
